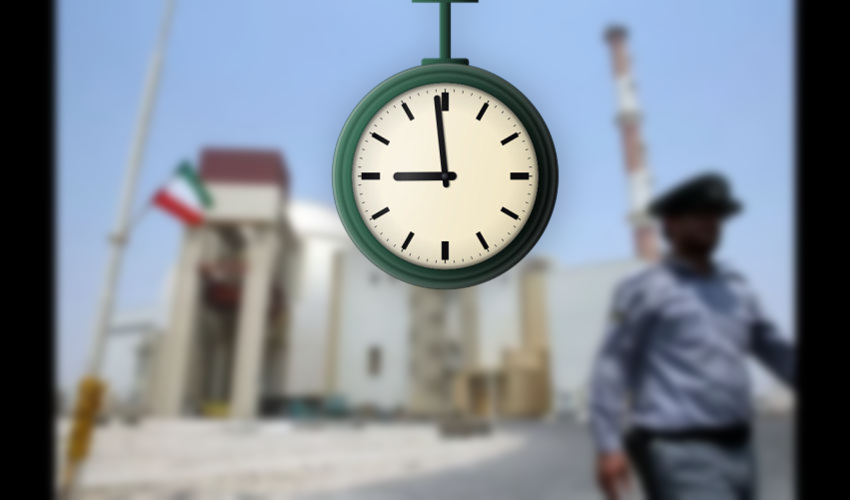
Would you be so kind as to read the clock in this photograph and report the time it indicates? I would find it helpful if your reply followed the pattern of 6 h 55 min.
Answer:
8 h 59 min
